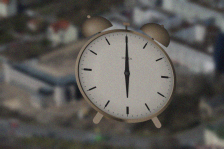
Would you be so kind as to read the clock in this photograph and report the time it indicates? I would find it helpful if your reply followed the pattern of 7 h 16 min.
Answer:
6 h 00 min
